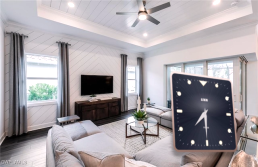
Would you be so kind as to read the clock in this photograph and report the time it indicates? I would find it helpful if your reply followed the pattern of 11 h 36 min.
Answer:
7 h 30 min
